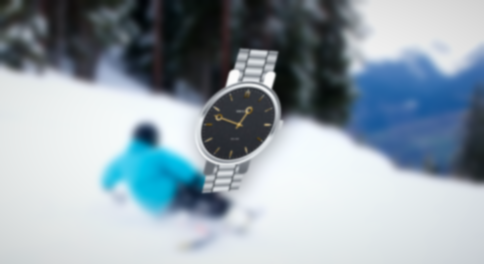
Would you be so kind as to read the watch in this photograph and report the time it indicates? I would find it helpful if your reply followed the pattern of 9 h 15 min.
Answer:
12 h 48 min
